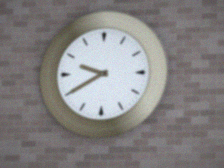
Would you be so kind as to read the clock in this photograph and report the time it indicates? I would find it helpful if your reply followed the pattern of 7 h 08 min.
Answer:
9 h 40 min
